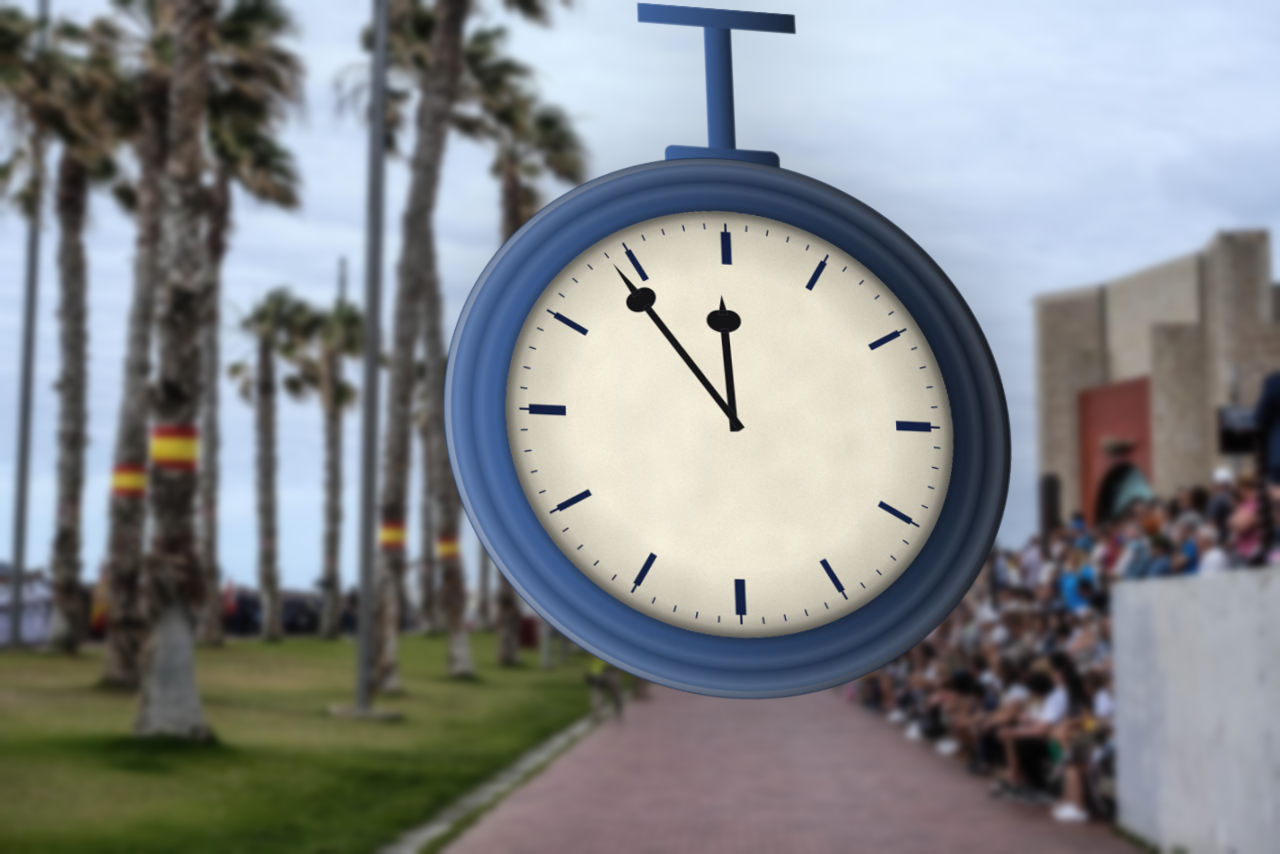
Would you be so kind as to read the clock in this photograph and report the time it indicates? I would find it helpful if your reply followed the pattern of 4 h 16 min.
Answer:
11 h 54 min
